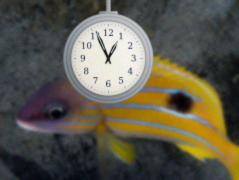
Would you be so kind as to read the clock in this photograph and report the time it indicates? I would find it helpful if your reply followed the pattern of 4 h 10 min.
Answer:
12 h 56 min
